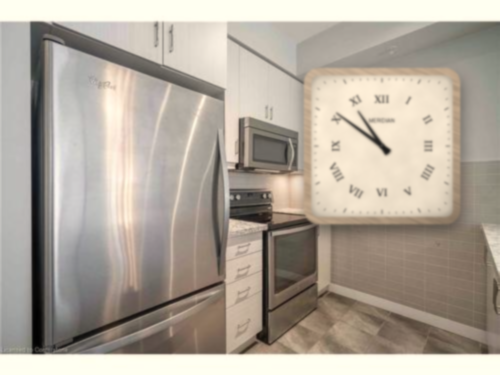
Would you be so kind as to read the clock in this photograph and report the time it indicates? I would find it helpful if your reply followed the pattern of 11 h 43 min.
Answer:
10 h 51 min
